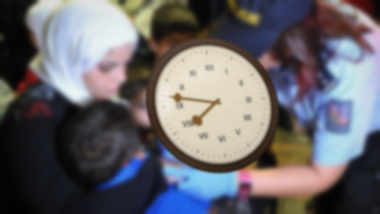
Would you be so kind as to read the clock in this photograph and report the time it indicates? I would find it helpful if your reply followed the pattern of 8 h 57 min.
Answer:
7 h 47 min
